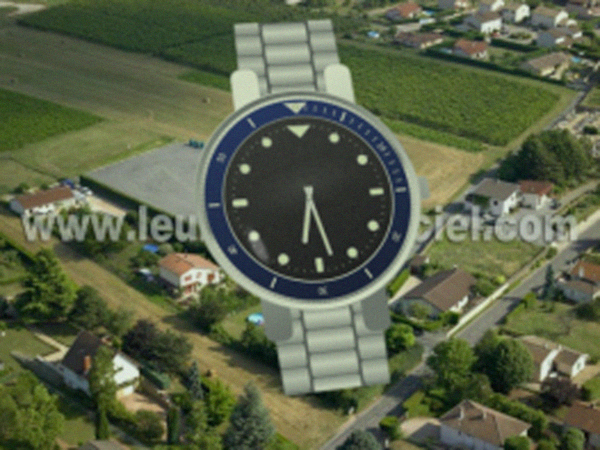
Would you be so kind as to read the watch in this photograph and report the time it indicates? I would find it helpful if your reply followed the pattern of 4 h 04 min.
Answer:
6 h 28 min
